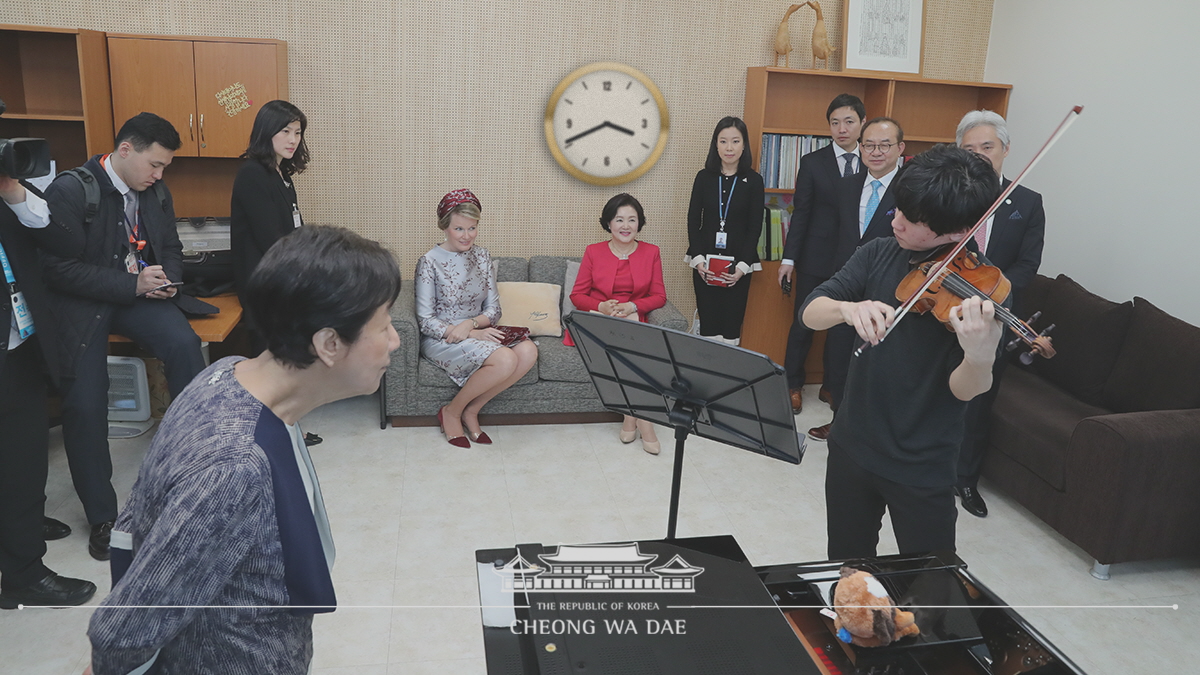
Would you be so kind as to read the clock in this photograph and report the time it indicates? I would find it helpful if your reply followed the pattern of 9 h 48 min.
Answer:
3 h 41 min
